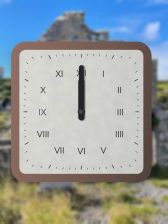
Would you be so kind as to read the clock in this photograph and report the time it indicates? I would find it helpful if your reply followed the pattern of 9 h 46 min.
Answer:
12 h 00 min
